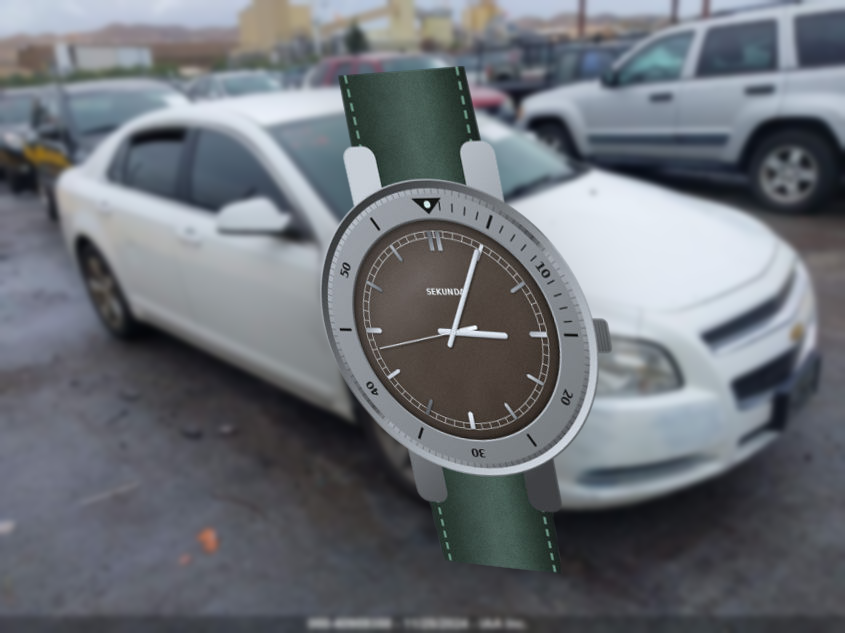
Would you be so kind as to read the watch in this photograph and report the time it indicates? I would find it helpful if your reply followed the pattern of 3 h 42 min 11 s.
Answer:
3 h 04 min 43 s
